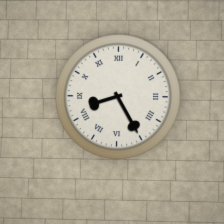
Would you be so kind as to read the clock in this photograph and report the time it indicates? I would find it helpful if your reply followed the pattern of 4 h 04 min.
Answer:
8 h 25 min
